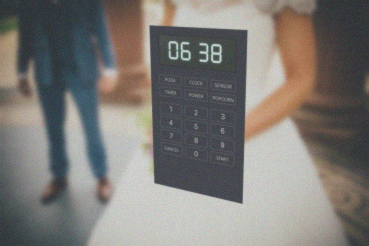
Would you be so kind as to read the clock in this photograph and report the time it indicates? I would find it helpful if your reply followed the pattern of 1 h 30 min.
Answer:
6 h 38 min
